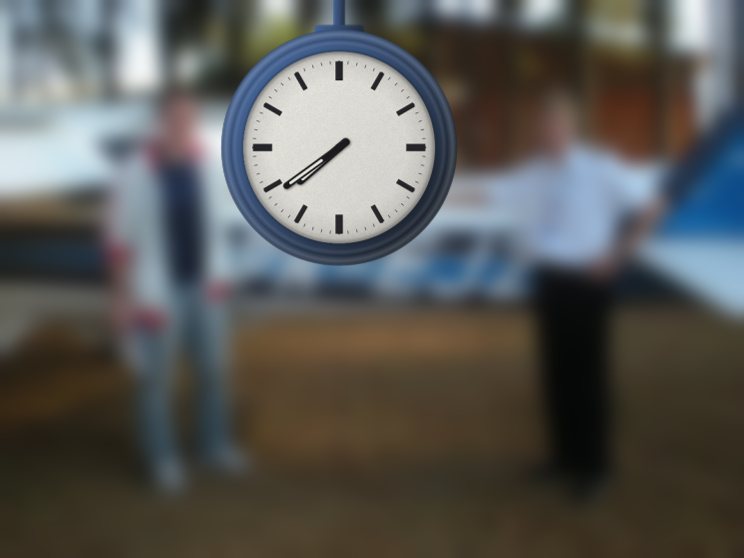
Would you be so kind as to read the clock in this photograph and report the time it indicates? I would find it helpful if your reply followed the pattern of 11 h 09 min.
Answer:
7 h 39 min
